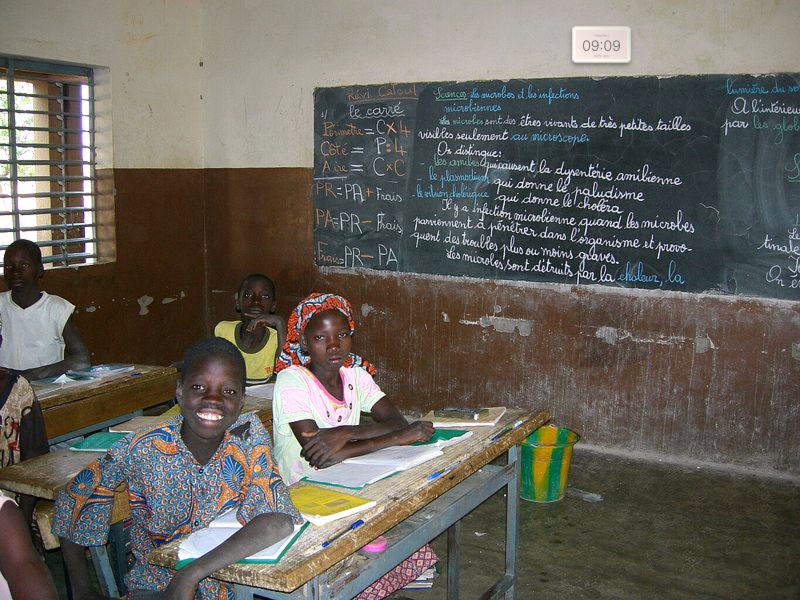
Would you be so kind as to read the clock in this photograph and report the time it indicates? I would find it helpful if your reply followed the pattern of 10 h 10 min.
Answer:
9 h 09 min
